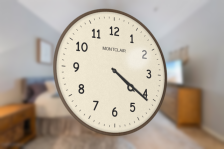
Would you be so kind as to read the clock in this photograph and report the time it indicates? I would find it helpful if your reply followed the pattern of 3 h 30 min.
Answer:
4 h 21 min
